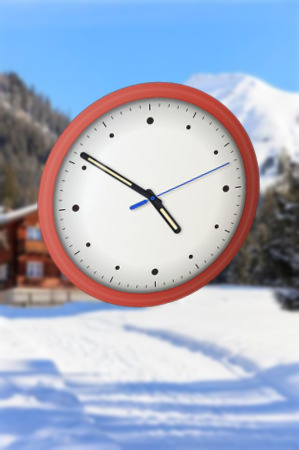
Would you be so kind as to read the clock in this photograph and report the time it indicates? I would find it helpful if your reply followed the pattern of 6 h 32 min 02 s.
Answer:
4 h 51 min 12 s
